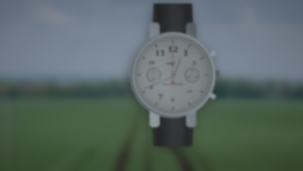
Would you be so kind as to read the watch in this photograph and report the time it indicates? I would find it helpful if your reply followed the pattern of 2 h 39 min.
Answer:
12 h 41 min
